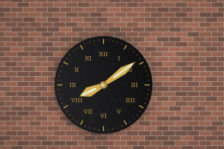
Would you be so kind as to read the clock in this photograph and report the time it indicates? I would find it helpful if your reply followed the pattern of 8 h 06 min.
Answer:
8 h 09 min
